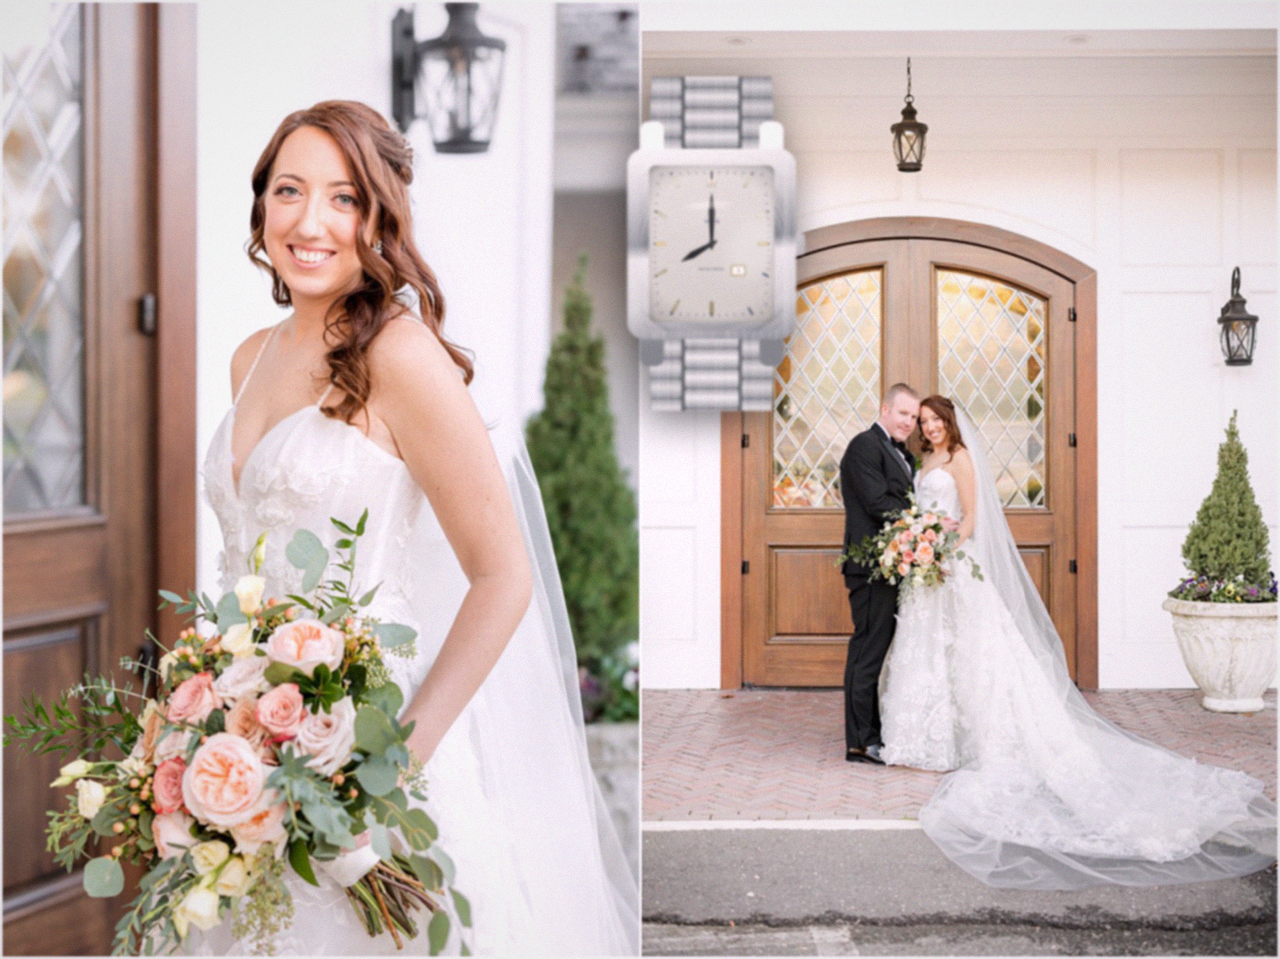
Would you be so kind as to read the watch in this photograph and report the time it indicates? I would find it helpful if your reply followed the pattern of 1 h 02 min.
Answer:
8 h 00 min
